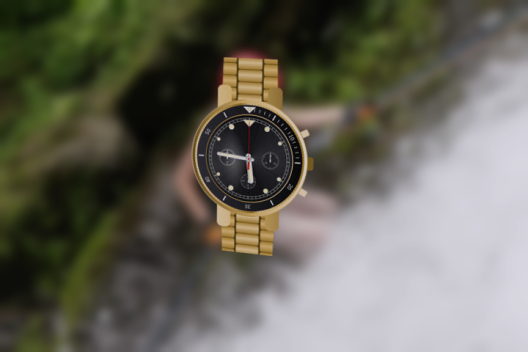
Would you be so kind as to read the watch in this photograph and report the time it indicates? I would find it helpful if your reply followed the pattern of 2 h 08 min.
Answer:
5 h 46 min
